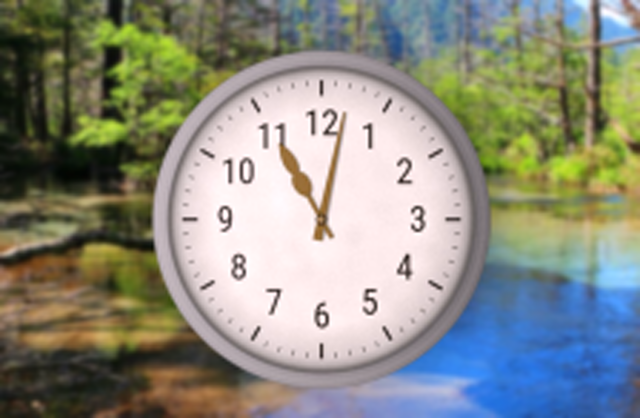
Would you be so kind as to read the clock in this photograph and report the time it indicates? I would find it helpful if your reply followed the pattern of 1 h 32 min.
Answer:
11 h 02 min
